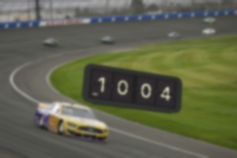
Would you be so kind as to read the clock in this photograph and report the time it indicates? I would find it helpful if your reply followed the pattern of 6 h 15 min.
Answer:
10 h 04 min
